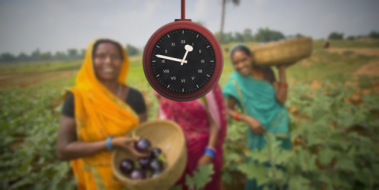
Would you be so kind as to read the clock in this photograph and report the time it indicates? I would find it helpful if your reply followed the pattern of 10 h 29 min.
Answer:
12 h 47 min
